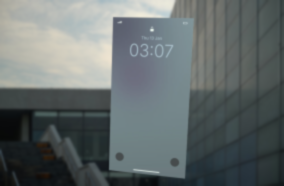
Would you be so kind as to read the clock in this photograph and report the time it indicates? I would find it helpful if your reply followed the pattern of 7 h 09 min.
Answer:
3 h 07 min
